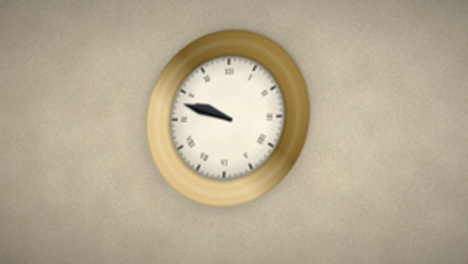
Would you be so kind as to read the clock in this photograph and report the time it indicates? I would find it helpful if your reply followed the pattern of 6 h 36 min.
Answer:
9 h 48 min
